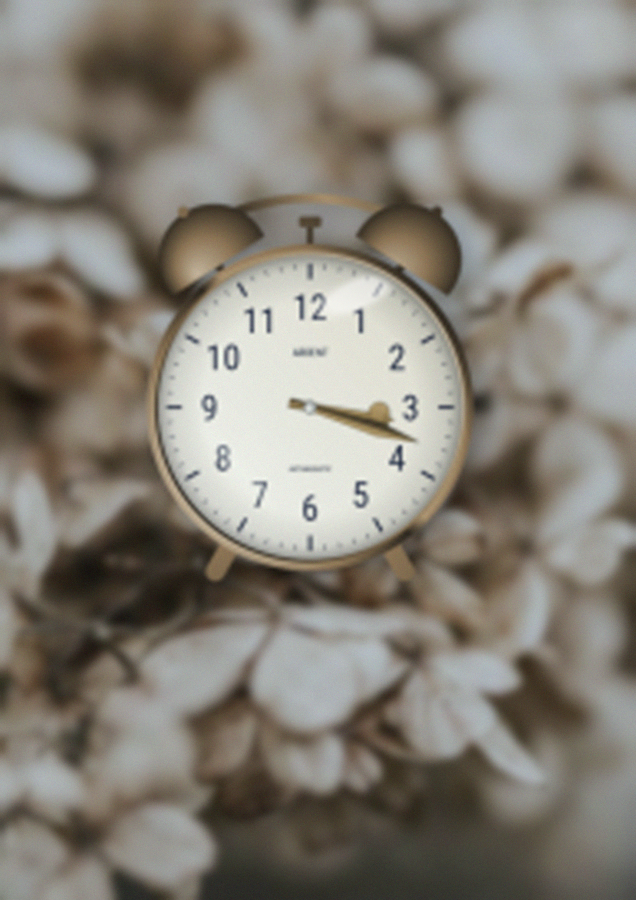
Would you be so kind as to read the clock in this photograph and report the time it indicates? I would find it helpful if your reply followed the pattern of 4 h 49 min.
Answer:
3 h 18 min
